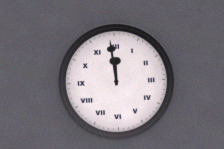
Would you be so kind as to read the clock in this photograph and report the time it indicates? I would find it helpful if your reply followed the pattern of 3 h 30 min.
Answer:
11 h 59 min
